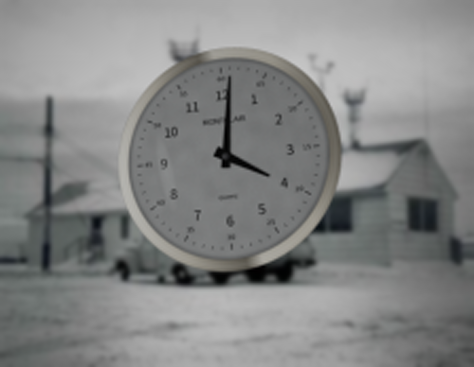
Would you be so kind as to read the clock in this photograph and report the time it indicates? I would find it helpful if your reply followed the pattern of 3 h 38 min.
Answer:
4 h 01 min
